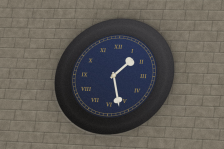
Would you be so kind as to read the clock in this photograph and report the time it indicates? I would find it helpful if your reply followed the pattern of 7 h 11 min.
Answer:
1 h 27 min
